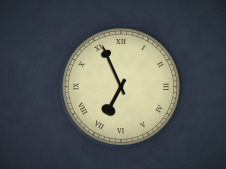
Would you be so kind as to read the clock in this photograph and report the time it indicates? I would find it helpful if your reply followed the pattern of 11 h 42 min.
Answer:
6 h 56 min
